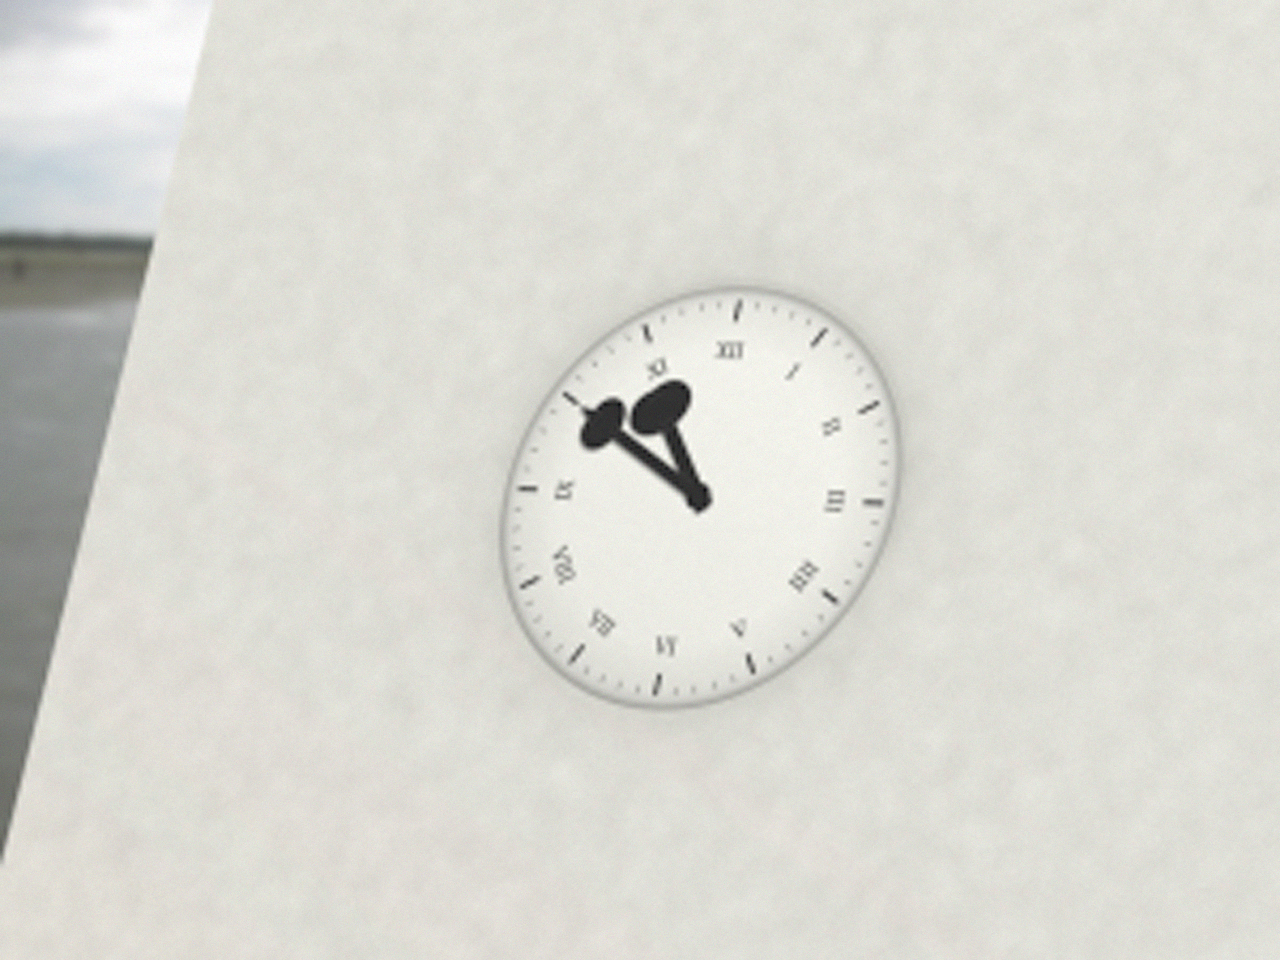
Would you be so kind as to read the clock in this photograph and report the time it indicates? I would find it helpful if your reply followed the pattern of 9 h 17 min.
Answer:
10 h 50 min
